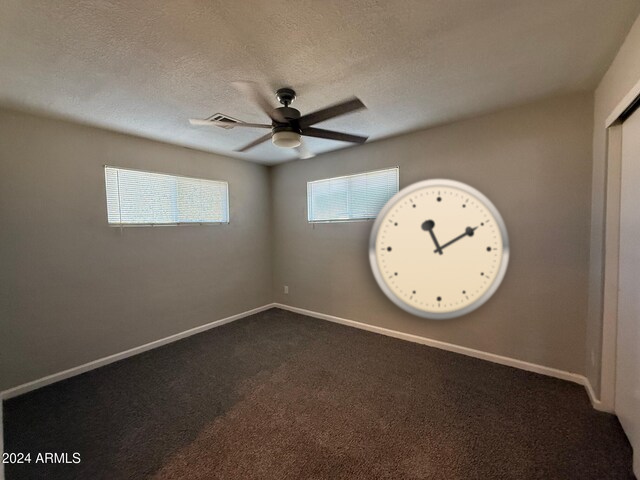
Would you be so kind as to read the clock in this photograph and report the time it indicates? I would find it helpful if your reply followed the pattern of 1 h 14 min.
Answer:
11 h 10 min
